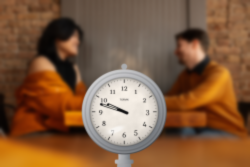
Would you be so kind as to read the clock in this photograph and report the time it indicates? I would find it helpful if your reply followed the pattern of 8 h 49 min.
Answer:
9 h 48 min
